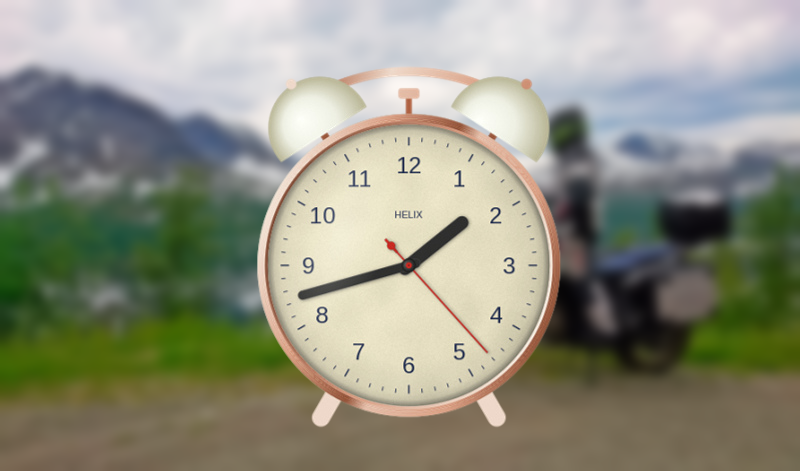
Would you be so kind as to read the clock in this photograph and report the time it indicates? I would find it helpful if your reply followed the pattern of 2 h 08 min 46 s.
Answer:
1 h 42 min 23 s
